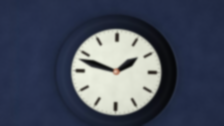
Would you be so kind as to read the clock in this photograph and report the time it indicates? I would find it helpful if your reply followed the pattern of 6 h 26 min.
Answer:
1 h 48 min
